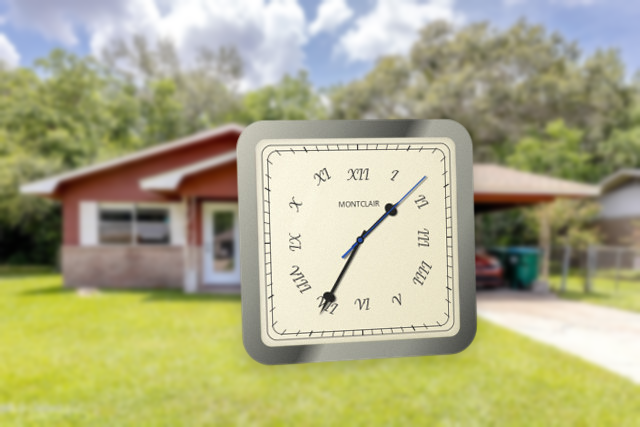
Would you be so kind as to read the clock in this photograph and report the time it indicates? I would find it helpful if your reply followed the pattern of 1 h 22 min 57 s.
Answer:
1 h 35 min 08 s
